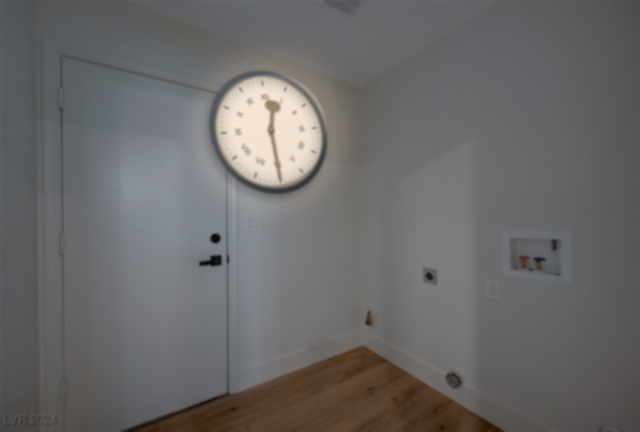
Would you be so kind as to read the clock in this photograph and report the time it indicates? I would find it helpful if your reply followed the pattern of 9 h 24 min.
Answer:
12 h 30 min
